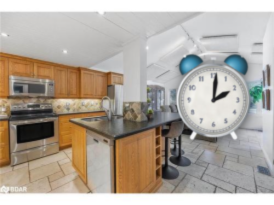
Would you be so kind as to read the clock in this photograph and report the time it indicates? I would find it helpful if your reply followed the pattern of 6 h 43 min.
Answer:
2 h 01 min
